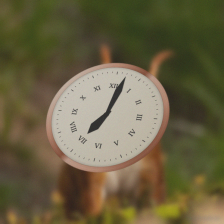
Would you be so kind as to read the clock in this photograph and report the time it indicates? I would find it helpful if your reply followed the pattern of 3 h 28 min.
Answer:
7 h 02 min
